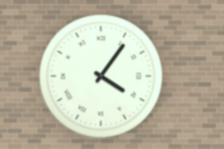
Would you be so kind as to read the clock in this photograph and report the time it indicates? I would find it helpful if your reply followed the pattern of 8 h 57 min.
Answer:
4 h 06 min
